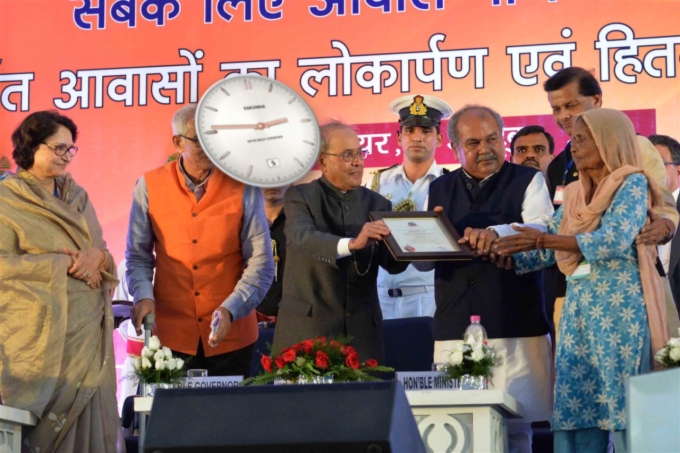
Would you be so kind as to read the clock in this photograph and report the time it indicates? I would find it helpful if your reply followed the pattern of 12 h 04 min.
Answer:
2 h 46 min
